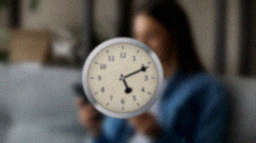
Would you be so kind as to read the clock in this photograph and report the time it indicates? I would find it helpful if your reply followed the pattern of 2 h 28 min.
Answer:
5 h 11 min
